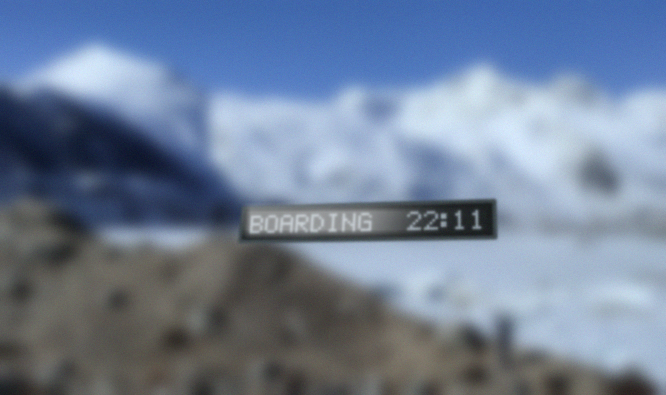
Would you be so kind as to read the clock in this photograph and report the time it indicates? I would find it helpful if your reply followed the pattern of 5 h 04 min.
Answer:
22 h 11 min
